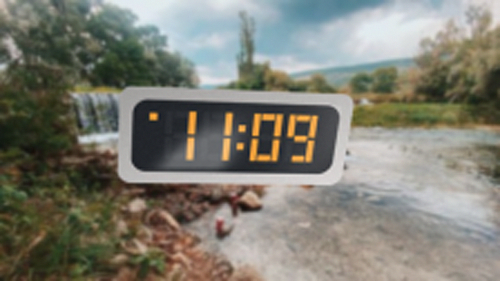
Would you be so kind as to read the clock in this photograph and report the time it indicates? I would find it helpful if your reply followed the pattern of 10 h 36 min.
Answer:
11 h 09 min
